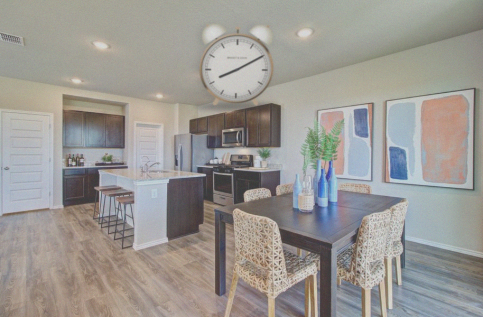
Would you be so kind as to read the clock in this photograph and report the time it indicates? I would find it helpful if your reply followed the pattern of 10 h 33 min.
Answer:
8 h 10 min
